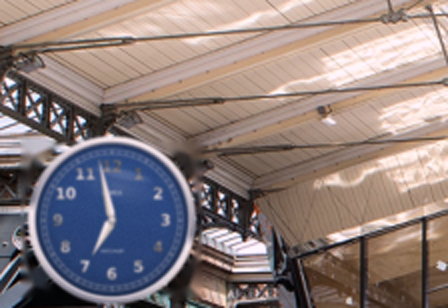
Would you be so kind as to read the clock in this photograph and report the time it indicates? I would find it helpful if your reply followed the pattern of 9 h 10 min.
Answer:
6 h 58 min
